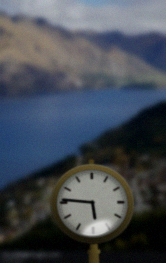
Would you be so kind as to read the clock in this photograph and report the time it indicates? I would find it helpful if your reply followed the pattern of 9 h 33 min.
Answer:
5 h 46 min
